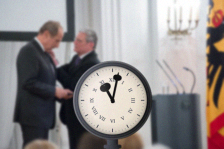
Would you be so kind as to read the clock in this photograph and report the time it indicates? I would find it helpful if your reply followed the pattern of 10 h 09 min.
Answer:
11 h 02 min
